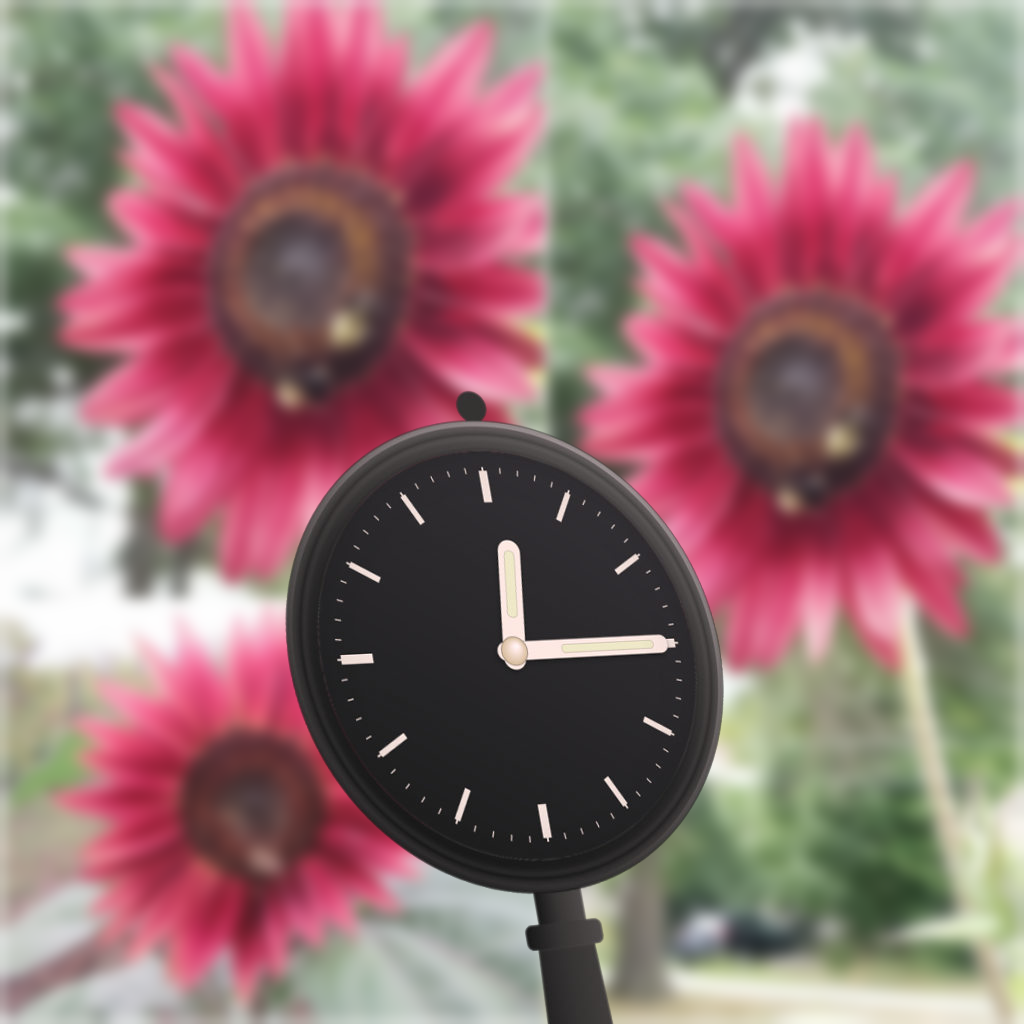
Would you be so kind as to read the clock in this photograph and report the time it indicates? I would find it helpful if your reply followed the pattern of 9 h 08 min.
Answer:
12 h 15 min
